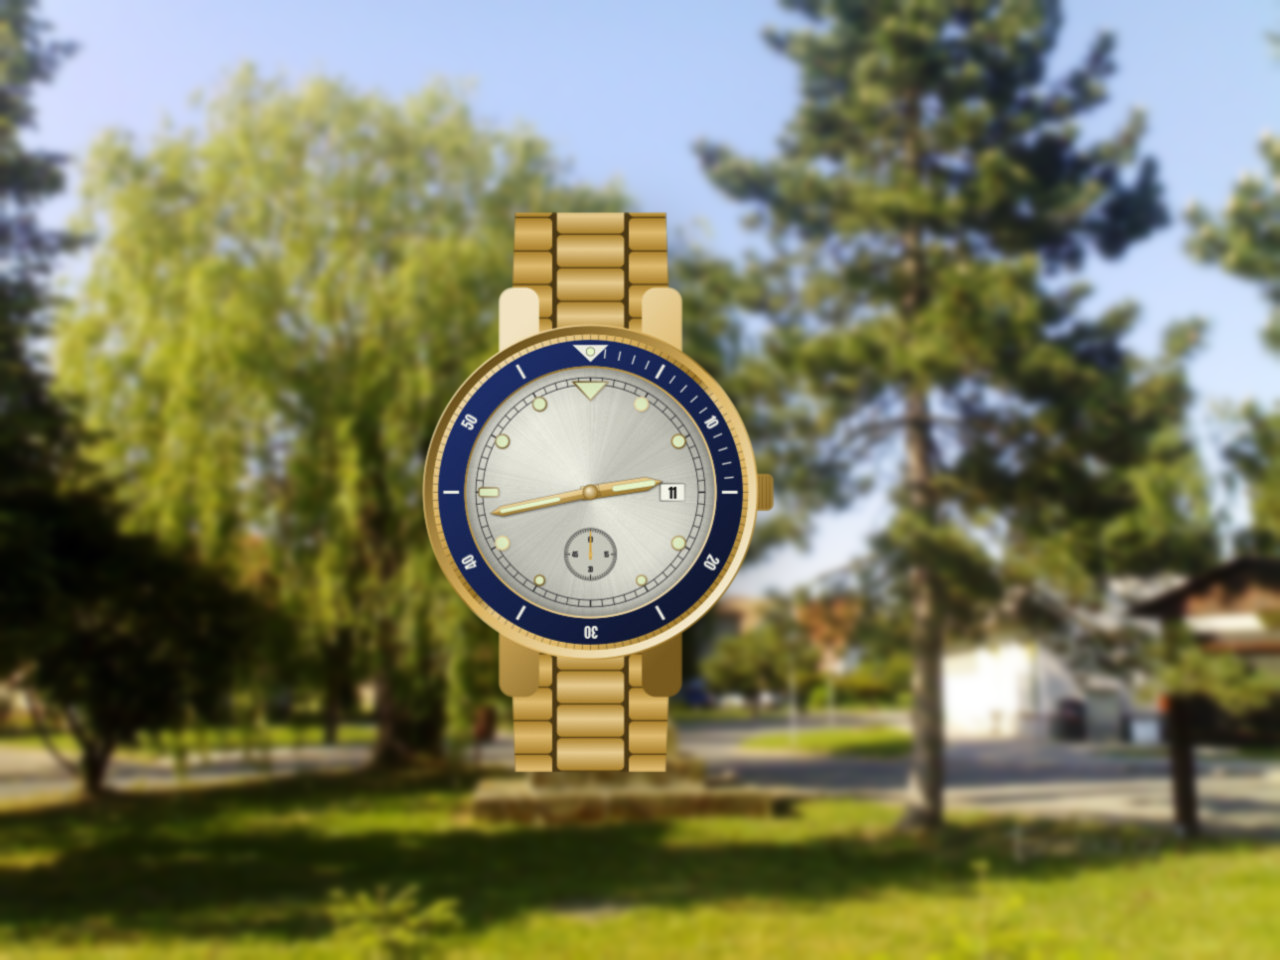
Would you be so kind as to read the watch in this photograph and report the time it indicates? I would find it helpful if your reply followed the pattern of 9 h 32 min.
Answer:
2 h 43 min
